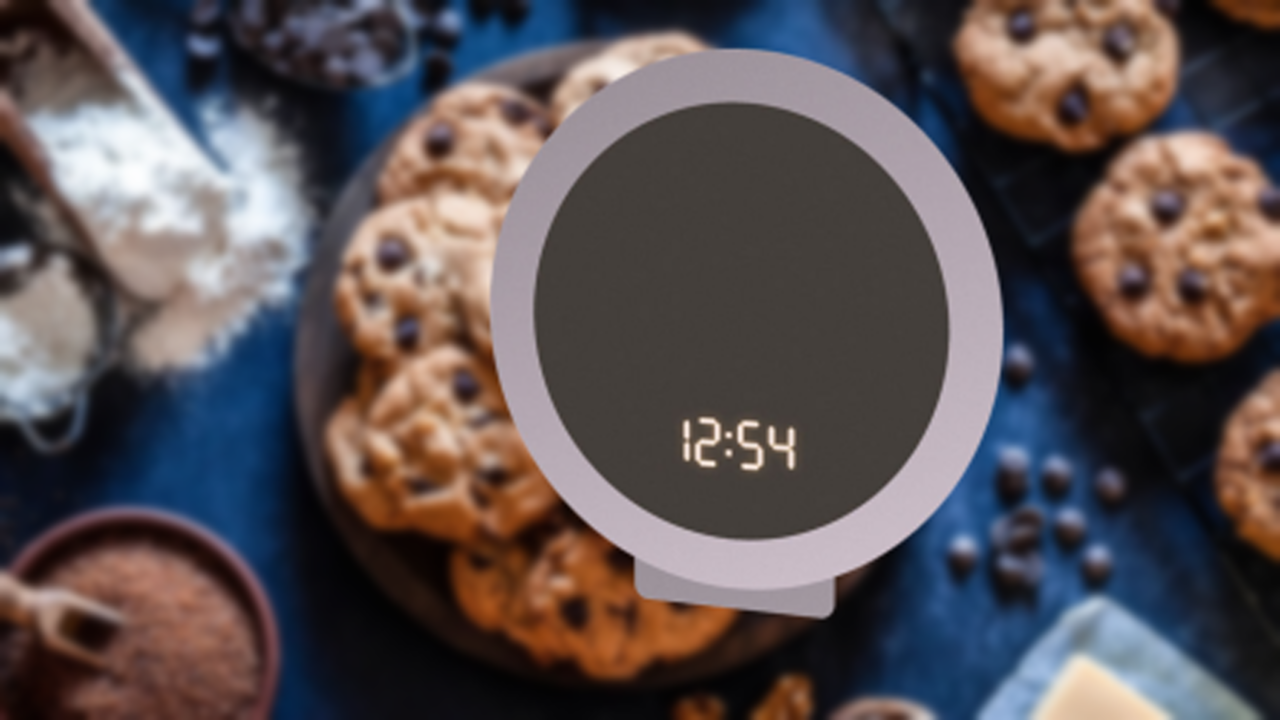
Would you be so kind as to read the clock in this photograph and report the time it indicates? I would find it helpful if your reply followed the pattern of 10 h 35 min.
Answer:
12 h 54 min
